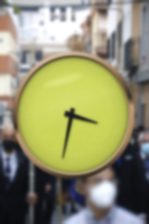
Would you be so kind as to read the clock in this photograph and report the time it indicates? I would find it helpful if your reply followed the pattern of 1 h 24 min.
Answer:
3 h 32 min
